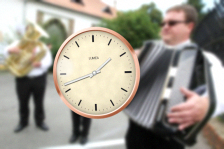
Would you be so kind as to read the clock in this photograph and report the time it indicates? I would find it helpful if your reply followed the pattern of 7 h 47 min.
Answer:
1 h 42 min
